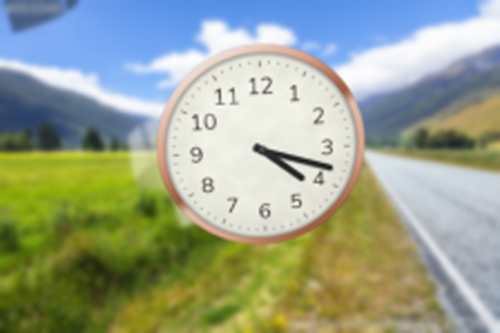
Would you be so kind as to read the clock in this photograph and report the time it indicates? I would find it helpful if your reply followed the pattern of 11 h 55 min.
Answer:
4 h 18 min
